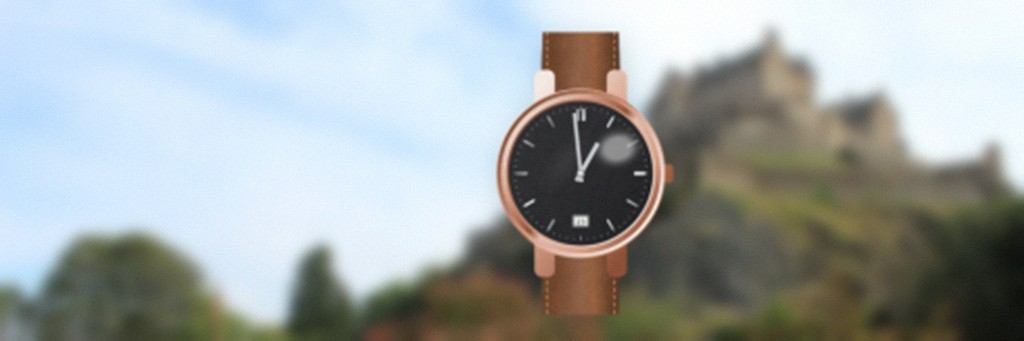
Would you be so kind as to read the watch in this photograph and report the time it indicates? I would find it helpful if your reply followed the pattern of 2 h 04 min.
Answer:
12 h 59 min
